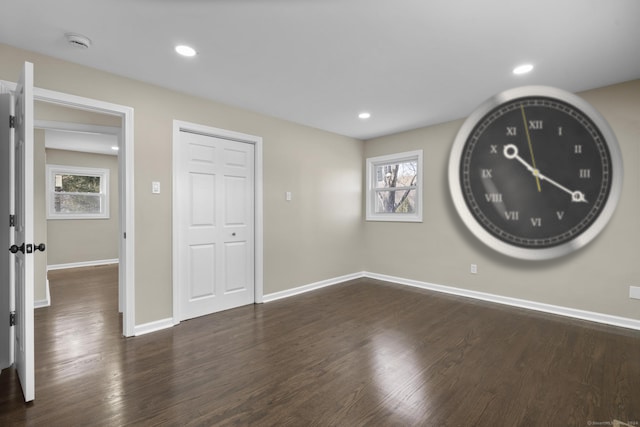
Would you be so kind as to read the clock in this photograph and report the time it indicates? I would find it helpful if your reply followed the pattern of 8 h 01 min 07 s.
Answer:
10 h 19 min 58 s
